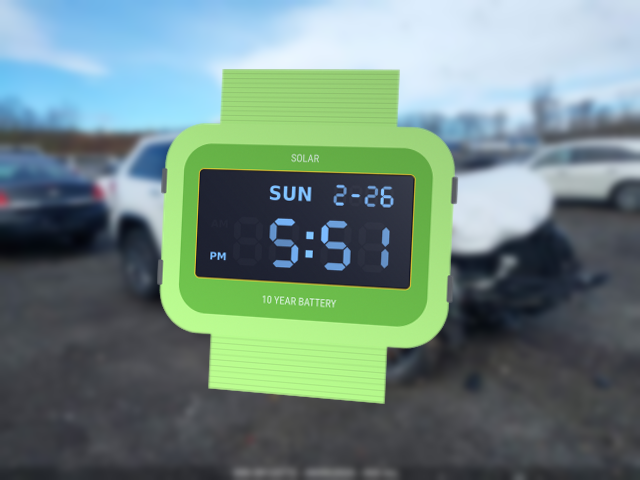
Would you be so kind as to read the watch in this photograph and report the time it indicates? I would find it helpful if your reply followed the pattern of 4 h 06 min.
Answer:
5 h 51 min
